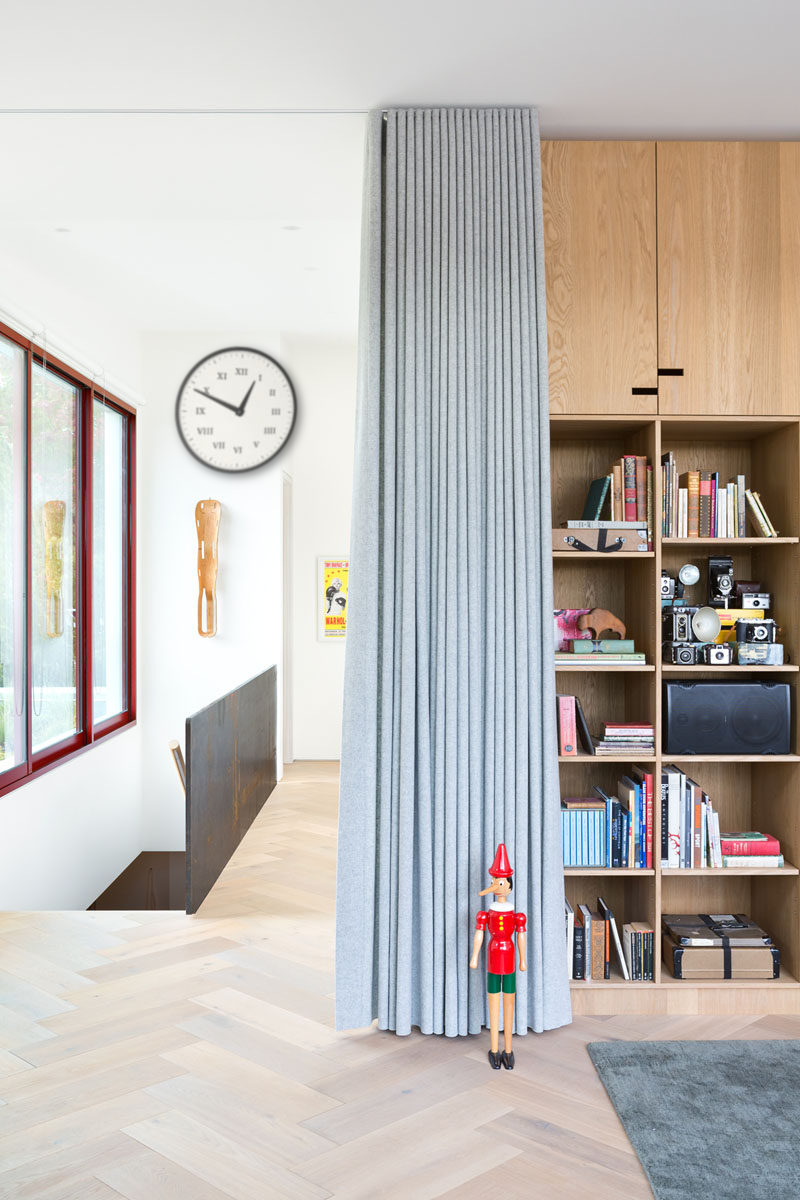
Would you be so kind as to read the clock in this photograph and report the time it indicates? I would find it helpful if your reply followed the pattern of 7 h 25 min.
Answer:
12 h 49 min
